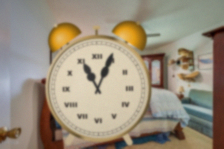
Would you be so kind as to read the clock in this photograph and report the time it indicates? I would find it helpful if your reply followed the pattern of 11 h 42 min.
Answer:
11 h 04 min
